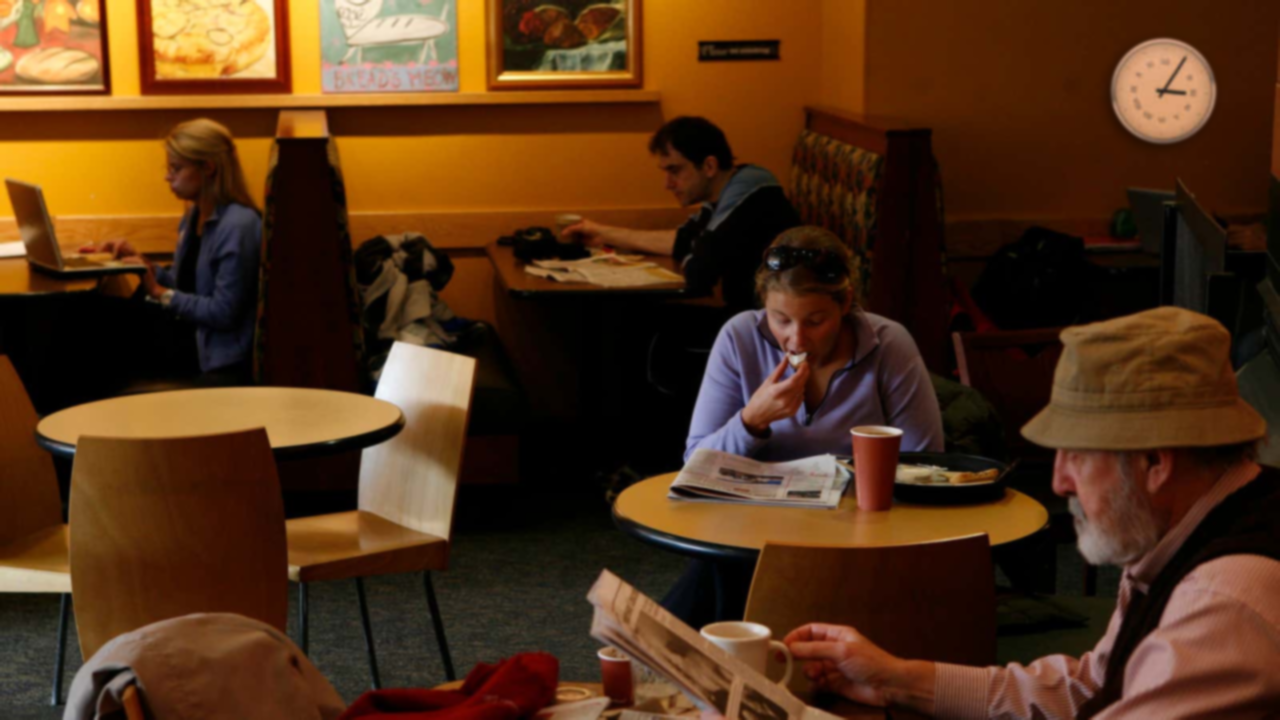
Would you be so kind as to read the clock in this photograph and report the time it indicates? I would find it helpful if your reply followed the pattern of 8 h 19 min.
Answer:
3 h 05 min
